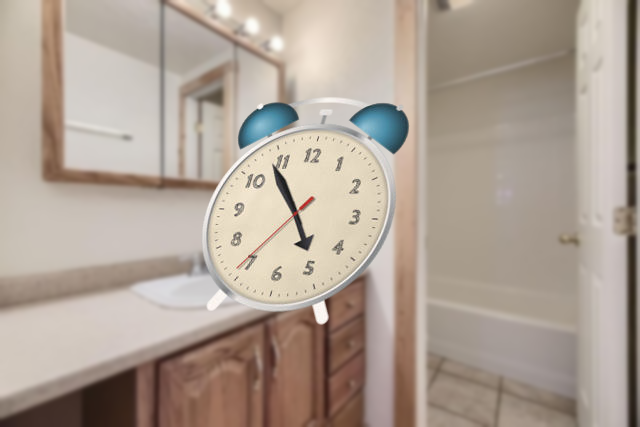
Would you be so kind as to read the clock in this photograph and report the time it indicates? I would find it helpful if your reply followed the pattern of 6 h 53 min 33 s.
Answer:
4 h 53 min 36 s
